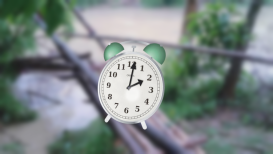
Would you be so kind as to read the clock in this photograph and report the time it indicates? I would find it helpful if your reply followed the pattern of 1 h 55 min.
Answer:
2 h 01 min
